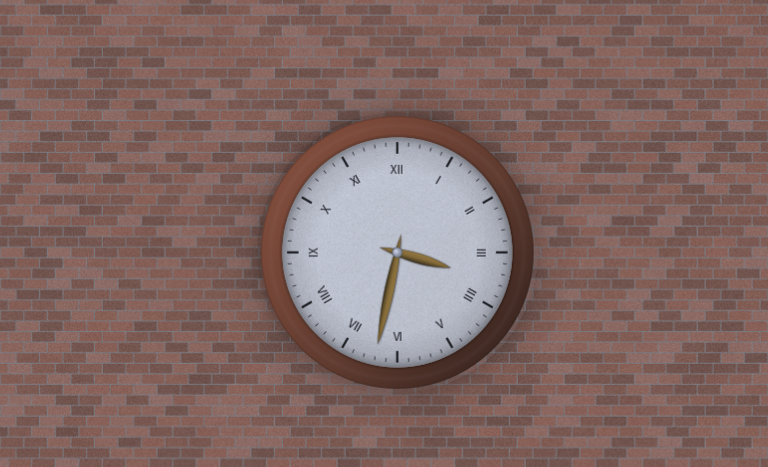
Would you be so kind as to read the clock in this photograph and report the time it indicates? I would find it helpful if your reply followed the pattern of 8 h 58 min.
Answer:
3 h 32 min
